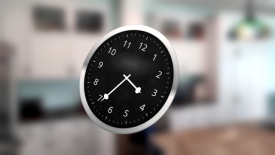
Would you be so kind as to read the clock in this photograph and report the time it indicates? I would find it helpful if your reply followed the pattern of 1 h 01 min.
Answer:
3 h 34 min
